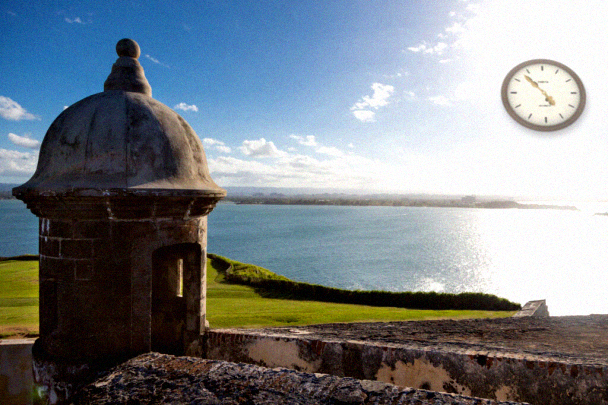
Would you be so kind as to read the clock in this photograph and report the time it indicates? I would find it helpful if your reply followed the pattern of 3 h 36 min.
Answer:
4 h 53 min
